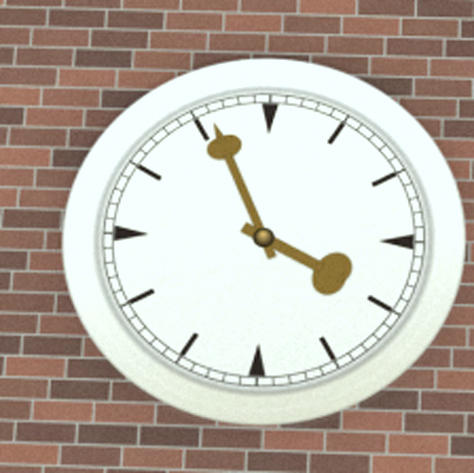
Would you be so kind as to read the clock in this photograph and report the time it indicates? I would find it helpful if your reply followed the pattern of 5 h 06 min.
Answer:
3 h 56 min
